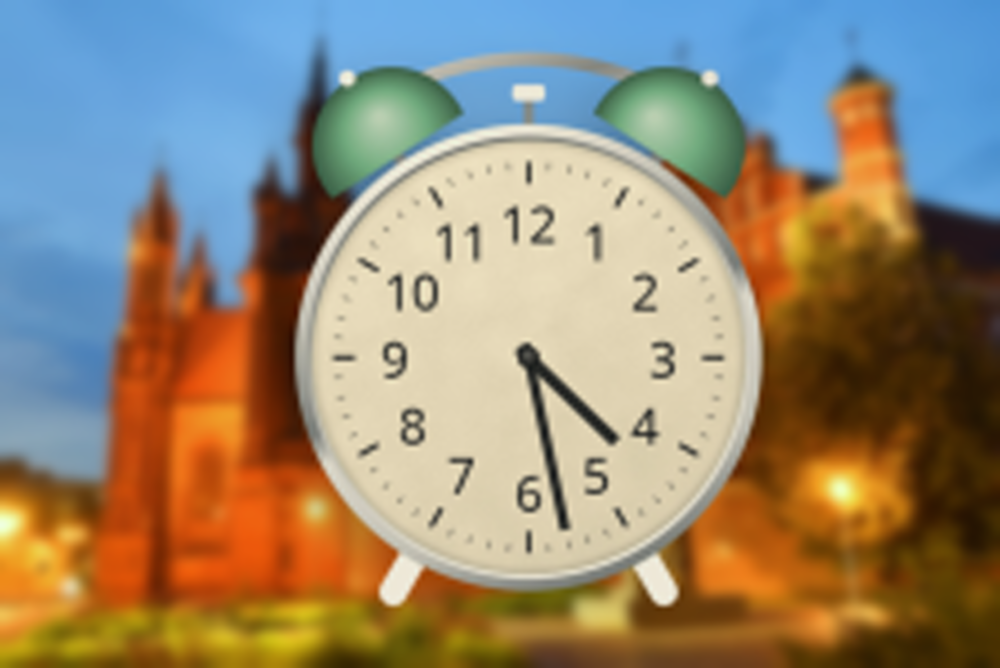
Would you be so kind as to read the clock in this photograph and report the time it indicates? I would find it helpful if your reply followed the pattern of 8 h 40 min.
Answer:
4 h 28 min
